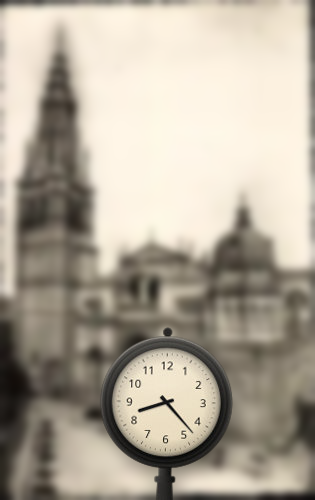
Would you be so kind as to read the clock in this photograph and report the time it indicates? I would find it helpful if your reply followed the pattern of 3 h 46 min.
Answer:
8 h 23 min
